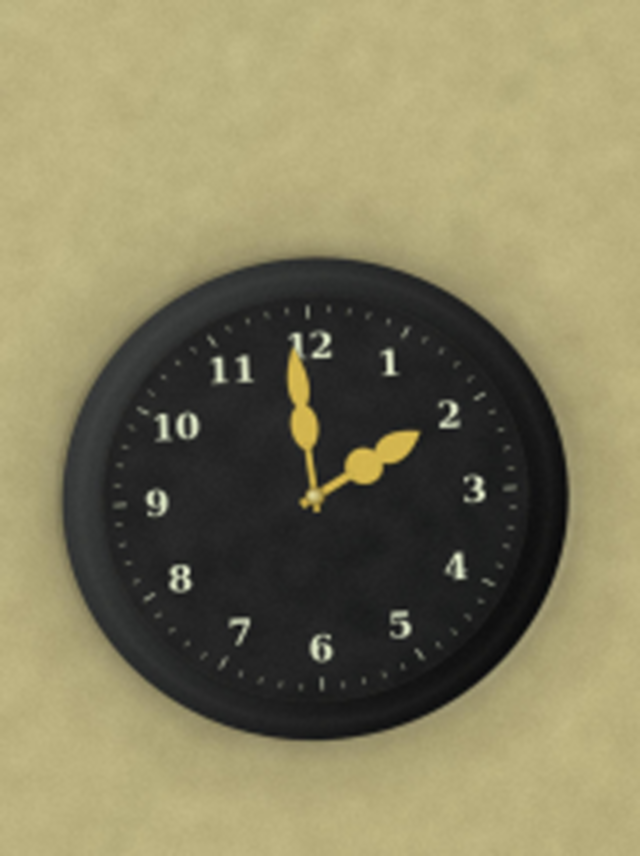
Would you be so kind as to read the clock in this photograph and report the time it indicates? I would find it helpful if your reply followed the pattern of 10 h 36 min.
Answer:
1 h 59 min
